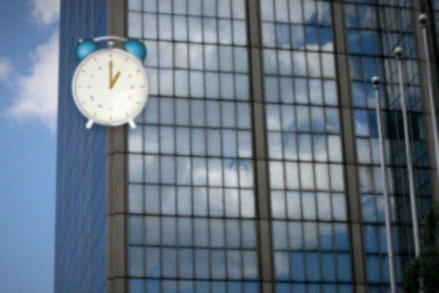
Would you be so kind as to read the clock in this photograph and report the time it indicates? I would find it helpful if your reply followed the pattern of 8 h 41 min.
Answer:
1 h 00 min
